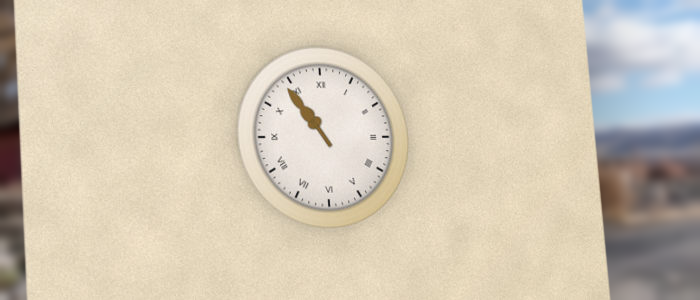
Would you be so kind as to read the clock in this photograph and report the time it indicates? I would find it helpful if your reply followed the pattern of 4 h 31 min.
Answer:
10 h 54 min
